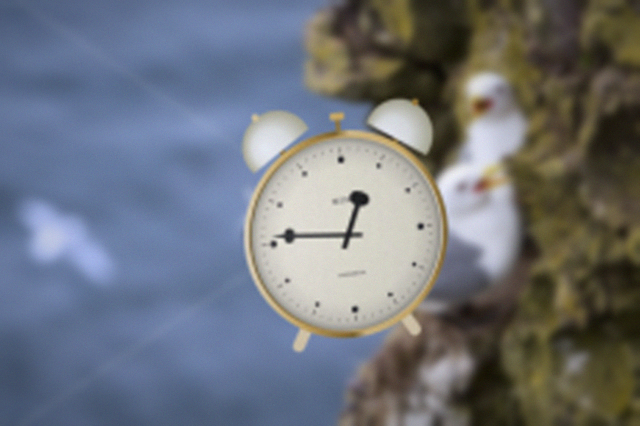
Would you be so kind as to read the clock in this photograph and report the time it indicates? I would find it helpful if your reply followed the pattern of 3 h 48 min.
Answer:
12 h 46 min
